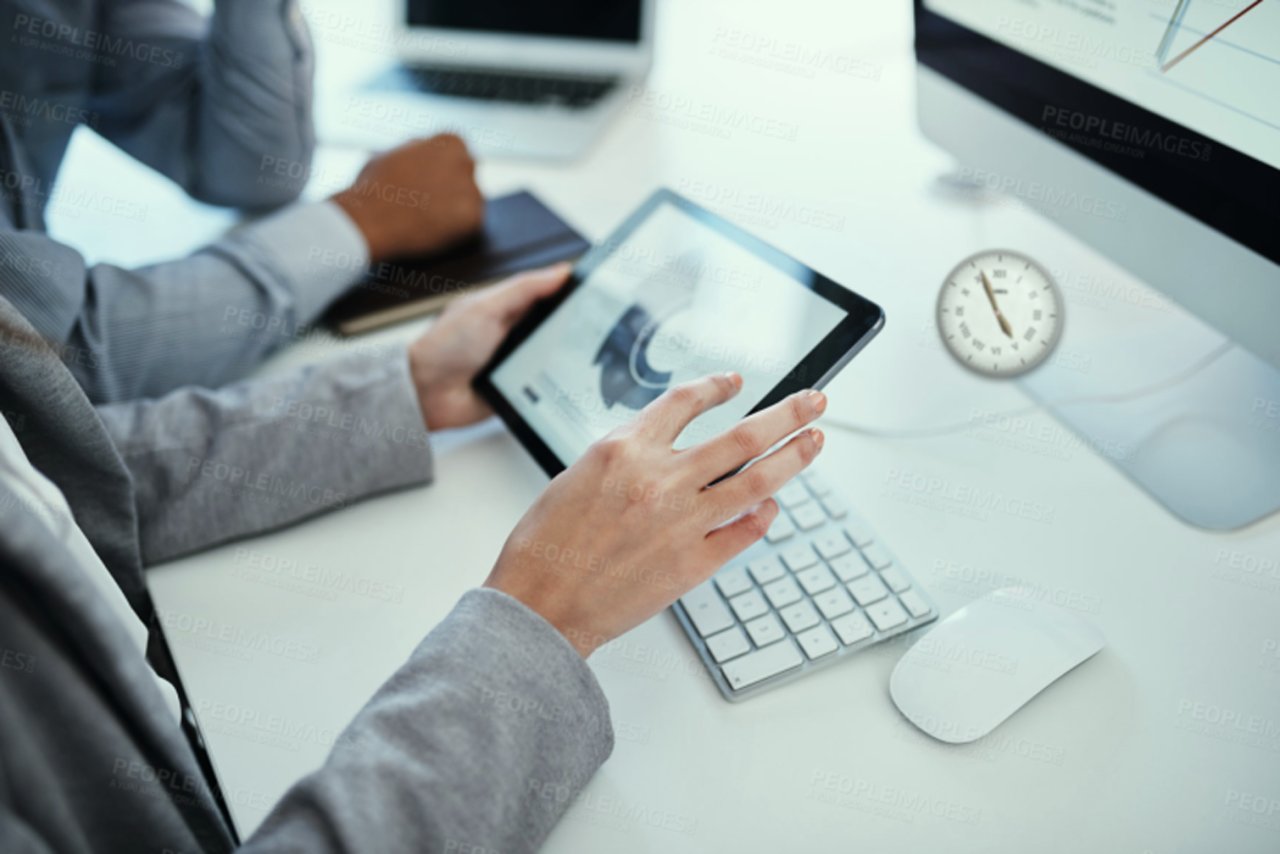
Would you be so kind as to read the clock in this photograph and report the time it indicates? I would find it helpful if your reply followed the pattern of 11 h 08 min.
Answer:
4 h 56 min
